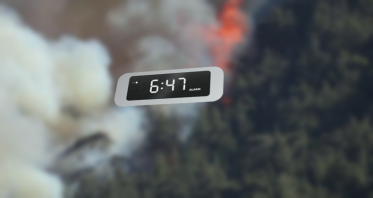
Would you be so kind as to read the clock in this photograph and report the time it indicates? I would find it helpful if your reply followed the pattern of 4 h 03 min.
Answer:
6 h 47 min
